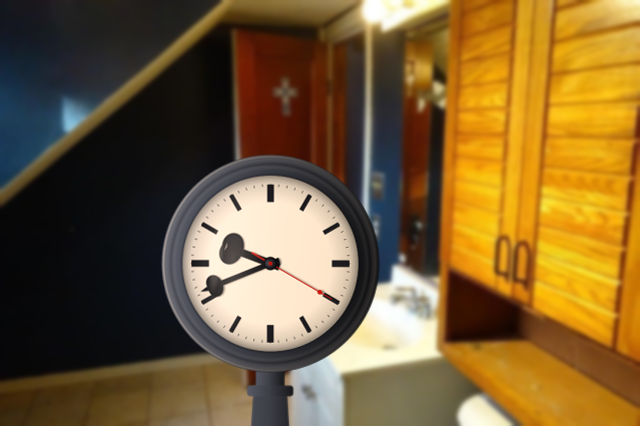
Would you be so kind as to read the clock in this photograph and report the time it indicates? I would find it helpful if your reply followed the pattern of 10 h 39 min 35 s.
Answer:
9 h 41 min 20 s
